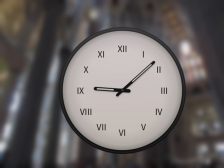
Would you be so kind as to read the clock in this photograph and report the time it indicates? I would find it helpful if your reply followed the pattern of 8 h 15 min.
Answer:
9 h 08 min
